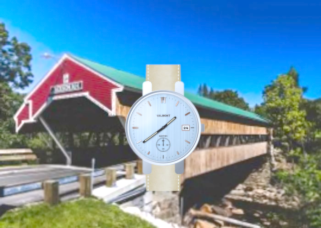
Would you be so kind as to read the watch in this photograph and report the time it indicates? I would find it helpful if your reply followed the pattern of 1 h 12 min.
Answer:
1 h 39 min
